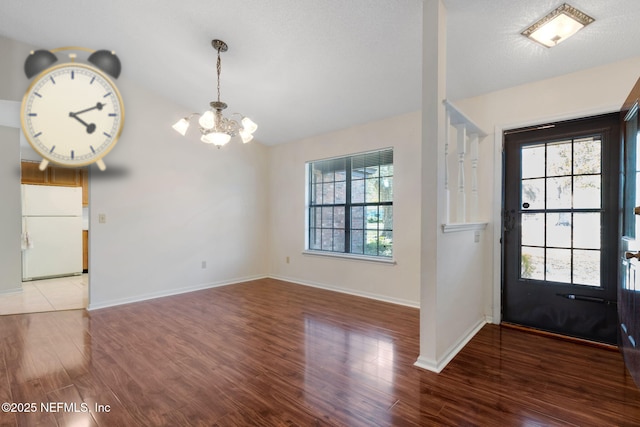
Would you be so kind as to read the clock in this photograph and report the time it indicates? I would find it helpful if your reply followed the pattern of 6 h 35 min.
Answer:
4 h 12 min
